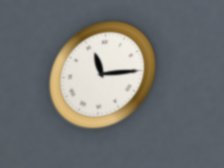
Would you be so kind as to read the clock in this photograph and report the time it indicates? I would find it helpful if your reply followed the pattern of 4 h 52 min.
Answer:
11 h 15 min
